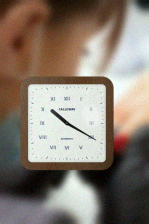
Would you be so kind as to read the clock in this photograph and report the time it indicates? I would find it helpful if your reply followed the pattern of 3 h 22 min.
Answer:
10 h 20 min
